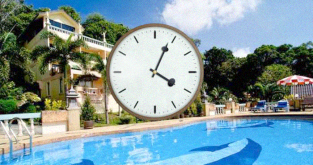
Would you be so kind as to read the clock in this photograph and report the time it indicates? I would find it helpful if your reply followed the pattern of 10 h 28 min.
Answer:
4 h 04 min
